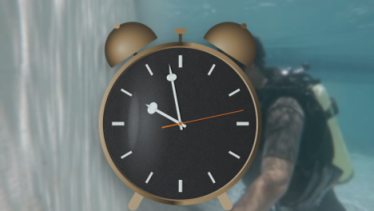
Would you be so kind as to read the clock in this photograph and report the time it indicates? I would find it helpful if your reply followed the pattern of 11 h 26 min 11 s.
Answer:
9 h 58 min 13 s
